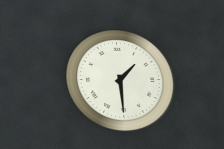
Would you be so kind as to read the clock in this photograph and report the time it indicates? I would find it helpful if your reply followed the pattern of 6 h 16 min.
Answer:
1 h 30 min
